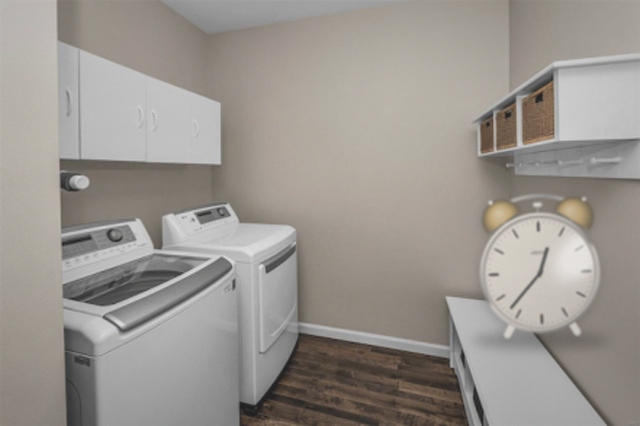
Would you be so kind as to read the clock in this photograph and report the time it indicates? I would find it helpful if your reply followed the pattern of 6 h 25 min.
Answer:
12 h 37 min
